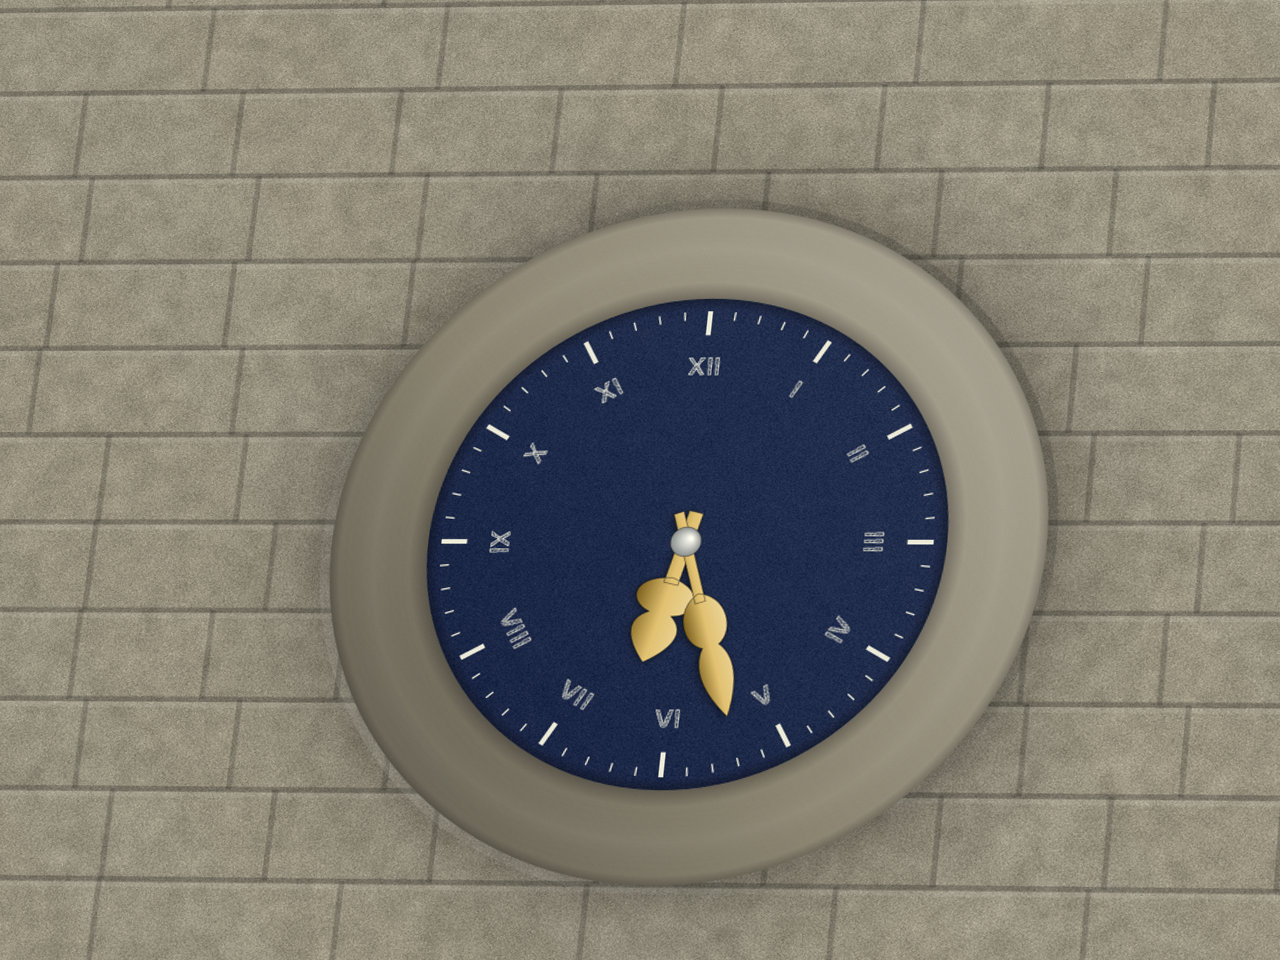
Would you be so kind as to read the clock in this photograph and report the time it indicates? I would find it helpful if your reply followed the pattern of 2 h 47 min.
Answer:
6 h 27 min
